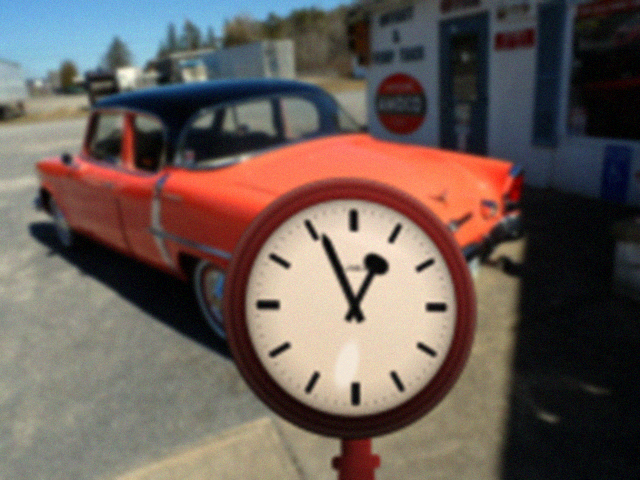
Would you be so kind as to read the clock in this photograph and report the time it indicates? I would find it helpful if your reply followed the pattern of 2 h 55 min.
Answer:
12 h 56 min
